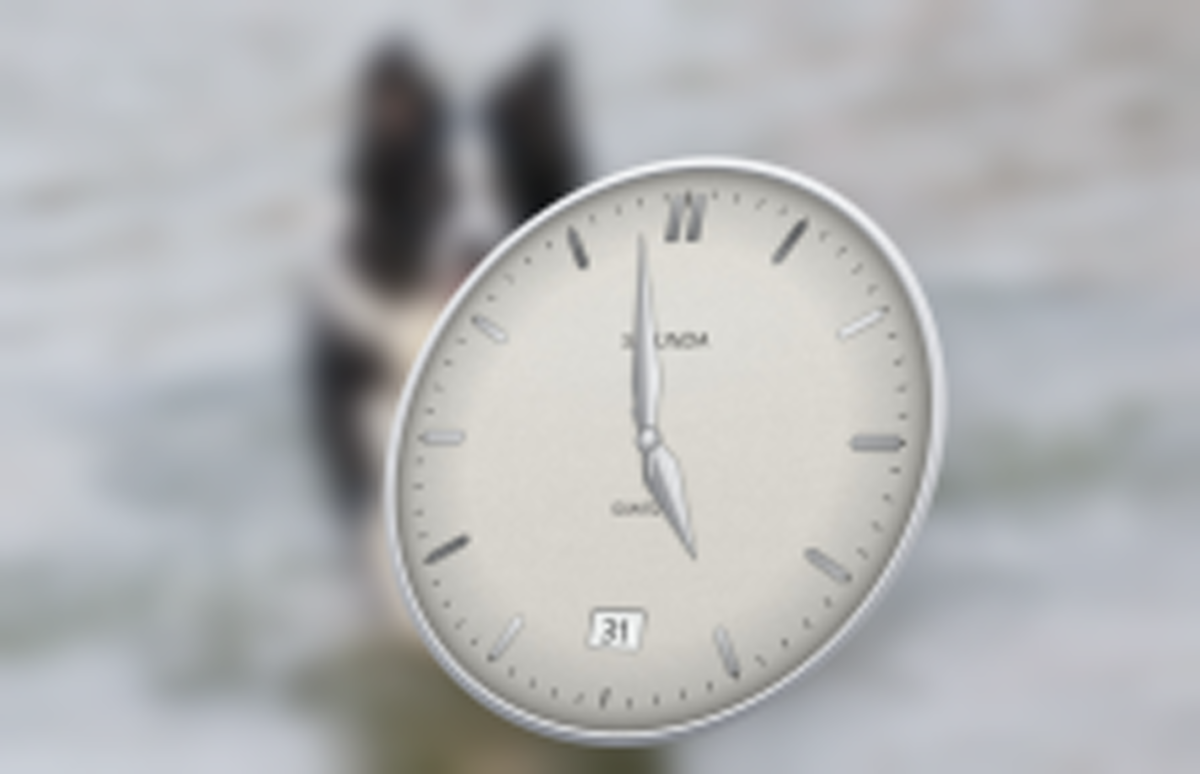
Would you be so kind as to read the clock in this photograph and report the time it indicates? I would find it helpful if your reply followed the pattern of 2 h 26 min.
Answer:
4 h 58 min
